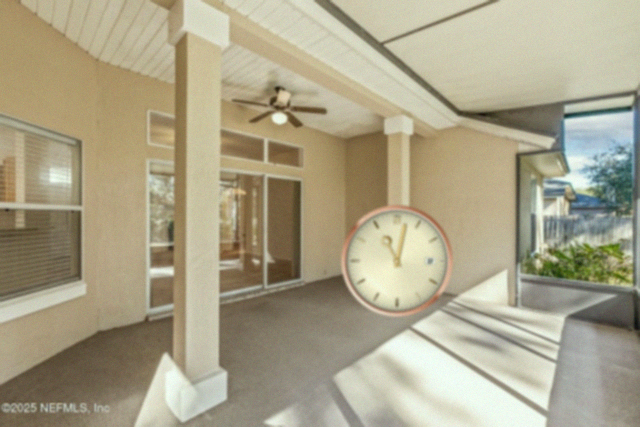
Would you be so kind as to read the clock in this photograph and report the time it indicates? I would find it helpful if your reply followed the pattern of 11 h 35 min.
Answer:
11 h 02 min
